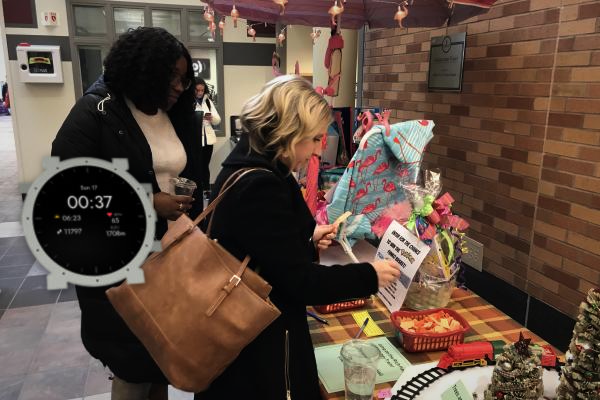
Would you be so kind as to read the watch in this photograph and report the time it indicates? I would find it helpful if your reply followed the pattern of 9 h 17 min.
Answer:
0 h 37 min
